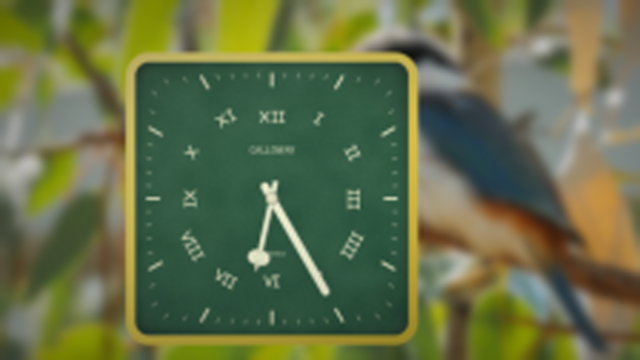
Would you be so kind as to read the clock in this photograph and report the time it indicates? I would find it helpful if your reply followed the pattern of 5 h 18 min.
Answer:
6 h 25 min
